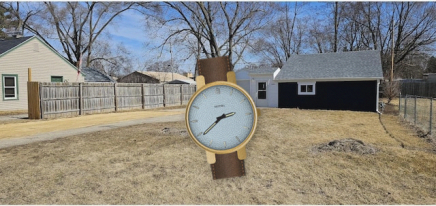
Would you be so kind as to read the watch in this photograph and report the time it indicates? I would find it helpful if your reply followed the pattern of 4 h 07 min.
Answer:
2 h 39 min
